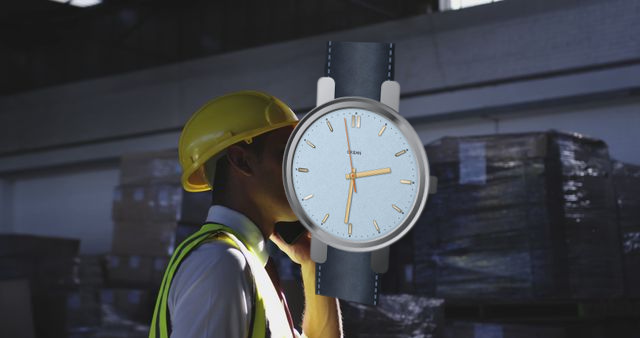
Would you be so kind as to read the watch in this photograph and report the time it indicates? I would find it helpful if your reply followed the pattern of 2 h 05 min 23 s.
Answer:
2 h 30 min 58 s
